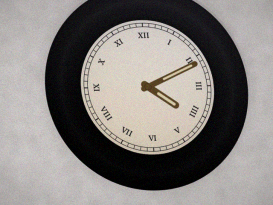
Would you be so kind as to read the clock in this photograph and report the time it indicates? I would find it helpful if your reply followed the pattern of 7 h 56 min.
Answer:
4 h 11 min
